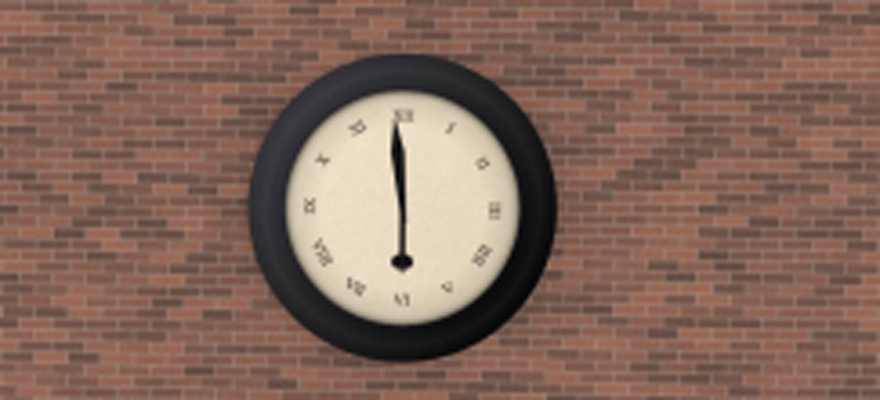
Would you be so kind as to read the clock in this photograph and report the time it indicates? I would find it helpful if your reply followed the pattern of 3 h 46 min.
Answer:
5 h 59 min
